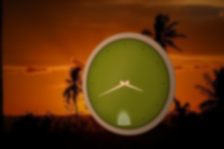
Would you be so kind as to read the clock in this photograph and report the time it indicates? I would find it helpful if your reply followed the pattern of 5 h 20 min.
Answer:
3 h 41 min
